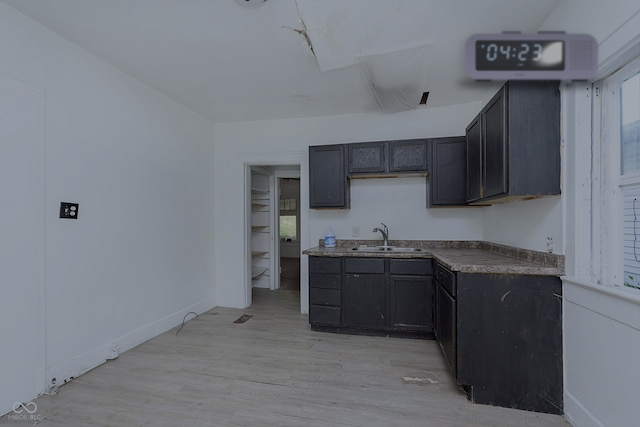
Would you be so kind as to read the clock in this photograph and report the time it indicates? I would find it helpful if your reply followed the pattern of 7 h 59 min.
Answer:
4 h 23 min
